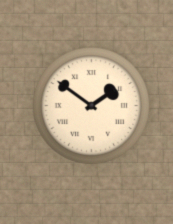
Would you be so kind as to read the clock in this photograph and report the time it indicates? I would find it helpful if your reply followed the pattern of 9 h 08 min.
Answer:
1 h 51 min
